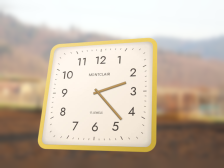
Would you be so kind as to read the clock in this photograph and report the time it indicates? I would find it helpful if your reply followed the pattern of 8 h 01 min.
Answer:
2 h 23 min
